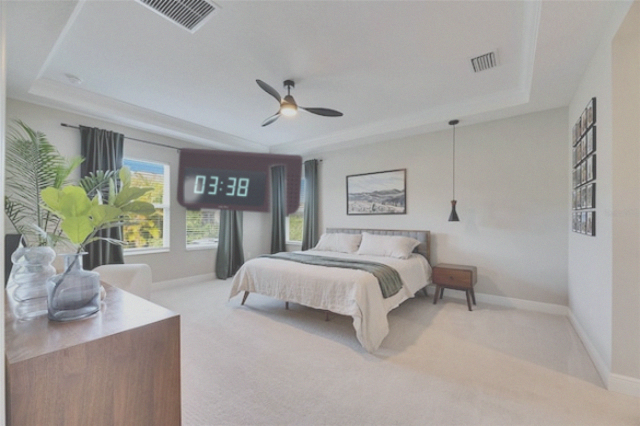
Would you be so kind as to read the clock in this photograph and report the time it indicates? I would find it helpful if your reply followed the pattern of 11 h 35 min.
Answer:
3 h 38 min
